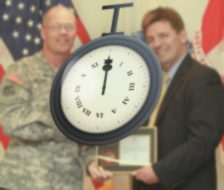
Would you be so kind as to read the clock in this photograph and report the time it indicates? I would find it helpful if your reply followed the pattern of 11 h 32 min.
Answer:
12 h 00 min
